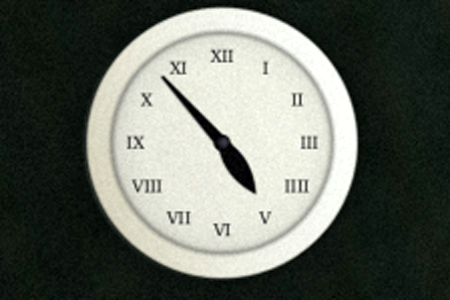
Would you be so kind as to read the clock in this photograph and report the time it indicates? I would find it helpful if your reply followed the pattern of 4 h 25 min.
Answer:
4 h 53 min
